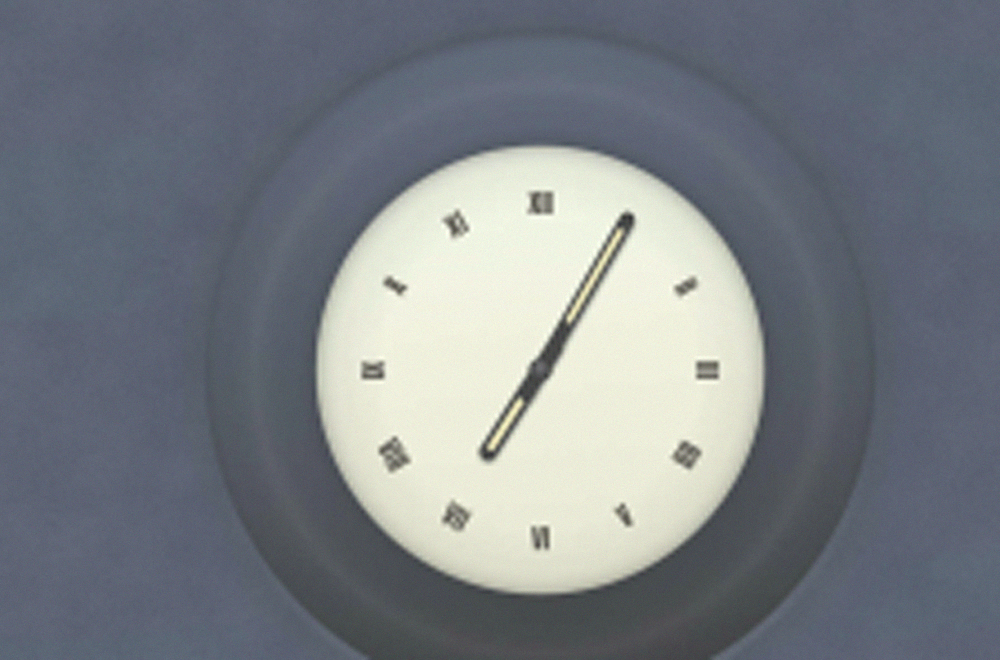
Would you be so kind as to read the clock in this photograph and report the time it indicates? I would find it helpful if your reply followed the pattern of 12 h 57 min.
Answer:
7 h 05 min
